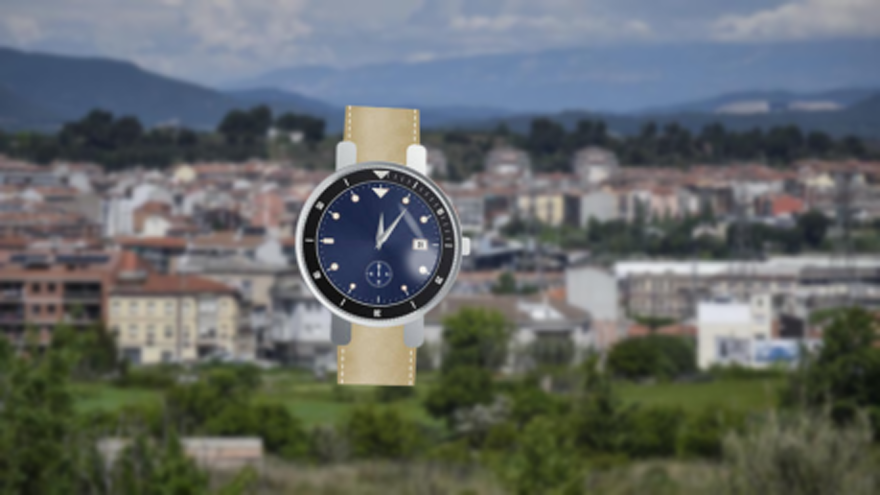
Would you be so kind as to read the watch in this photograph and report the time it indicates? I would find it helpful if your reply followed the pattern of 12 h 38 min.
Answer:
12 h 06 min
